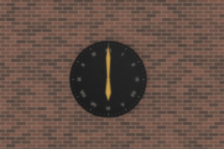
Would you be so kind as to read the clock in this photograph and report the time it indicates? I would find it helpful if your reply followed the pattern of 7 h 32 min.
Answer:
6 h 00 min
